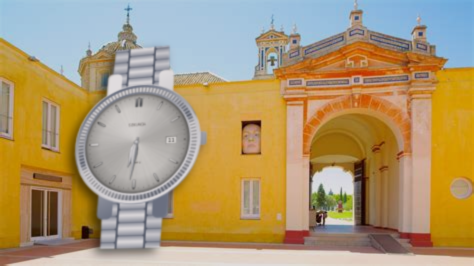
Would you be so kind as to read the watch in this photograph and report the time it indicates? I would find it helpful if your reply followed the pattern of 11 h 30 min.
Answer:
6 h 31 min
